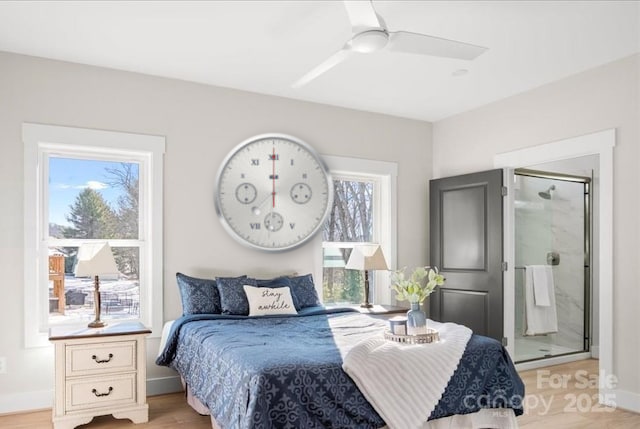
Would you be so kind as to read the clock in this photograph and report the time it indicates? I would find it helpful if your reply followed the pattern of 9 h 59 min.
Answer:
7 h 31 min
